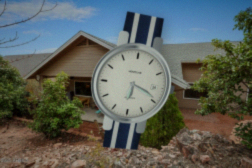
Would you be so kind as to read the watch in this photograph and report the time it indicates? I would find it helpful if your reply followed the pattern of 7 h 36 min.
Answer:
6 h 19 min
